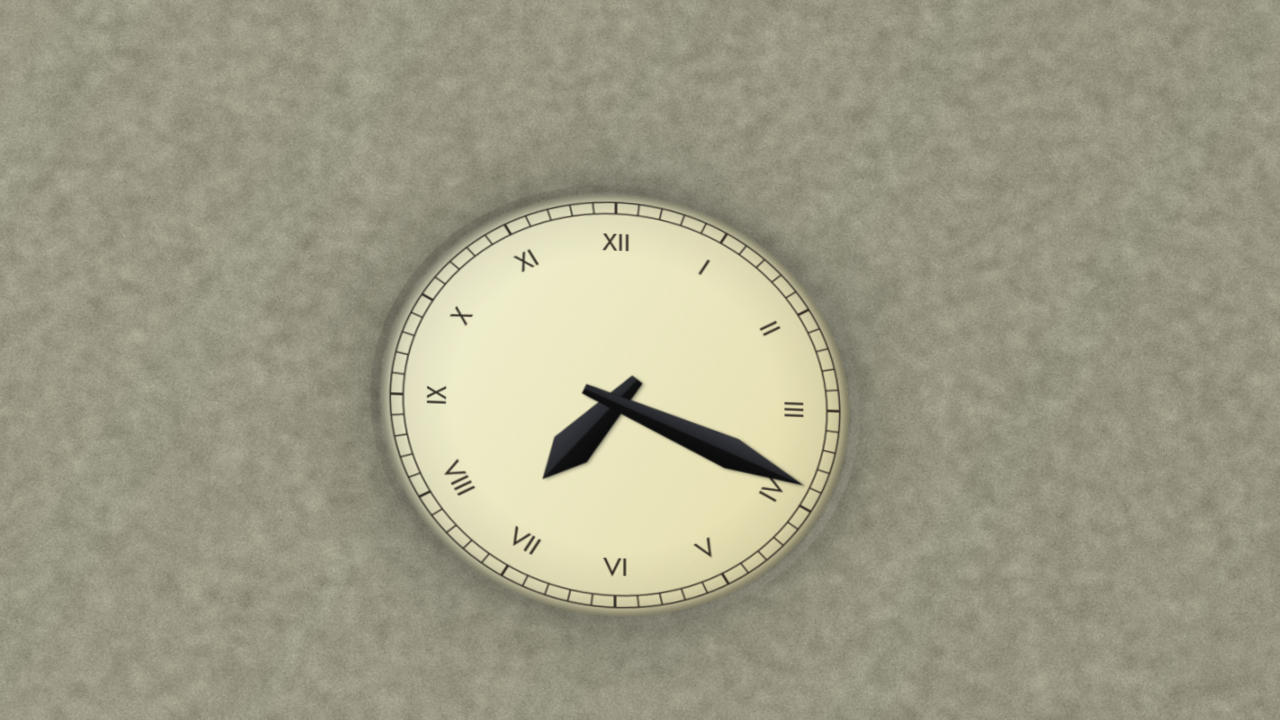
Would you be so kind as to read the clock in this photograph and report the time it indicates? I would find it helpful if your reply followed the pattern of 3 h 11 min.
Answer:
7 h 19 min
